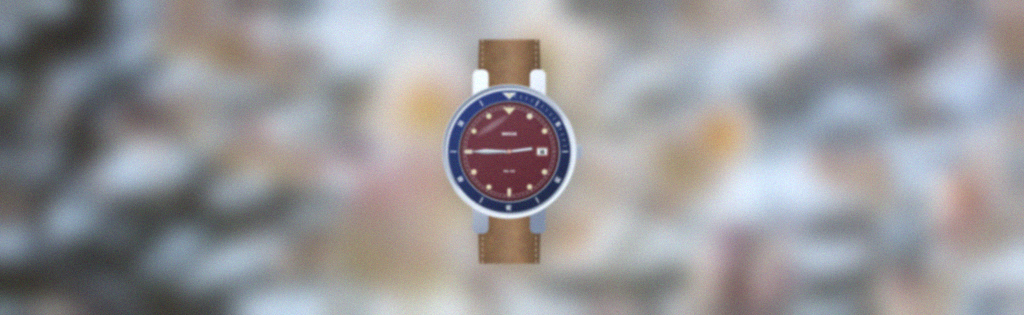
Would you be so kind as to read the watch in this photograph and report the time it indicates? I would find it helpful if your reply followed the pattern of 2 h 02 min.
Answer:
2 h 45 min
